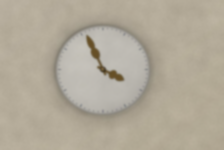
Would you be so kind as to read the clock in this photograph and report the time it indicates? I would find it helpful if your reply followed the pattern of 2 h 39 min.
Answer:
3 h 56 min
